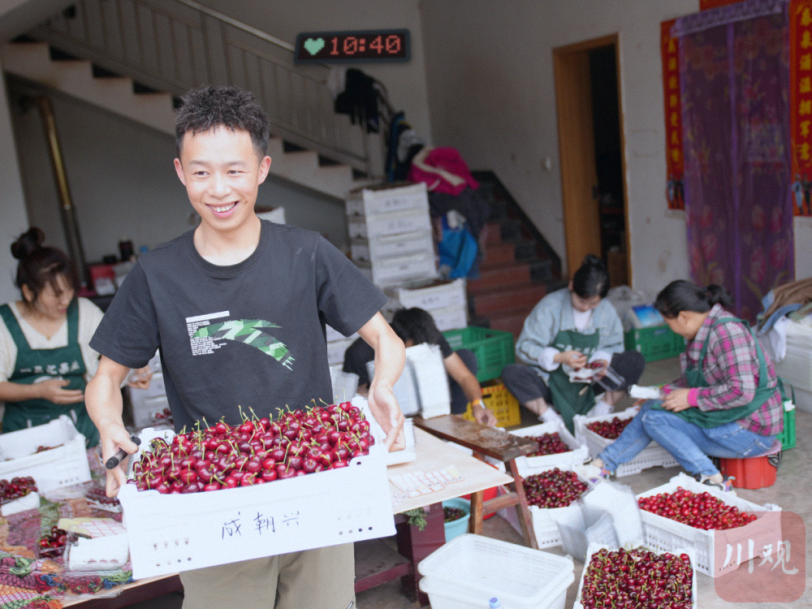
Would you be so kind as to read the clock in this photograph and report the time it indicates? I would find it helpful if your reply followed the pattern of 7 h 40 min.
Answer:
10 h 40 min
